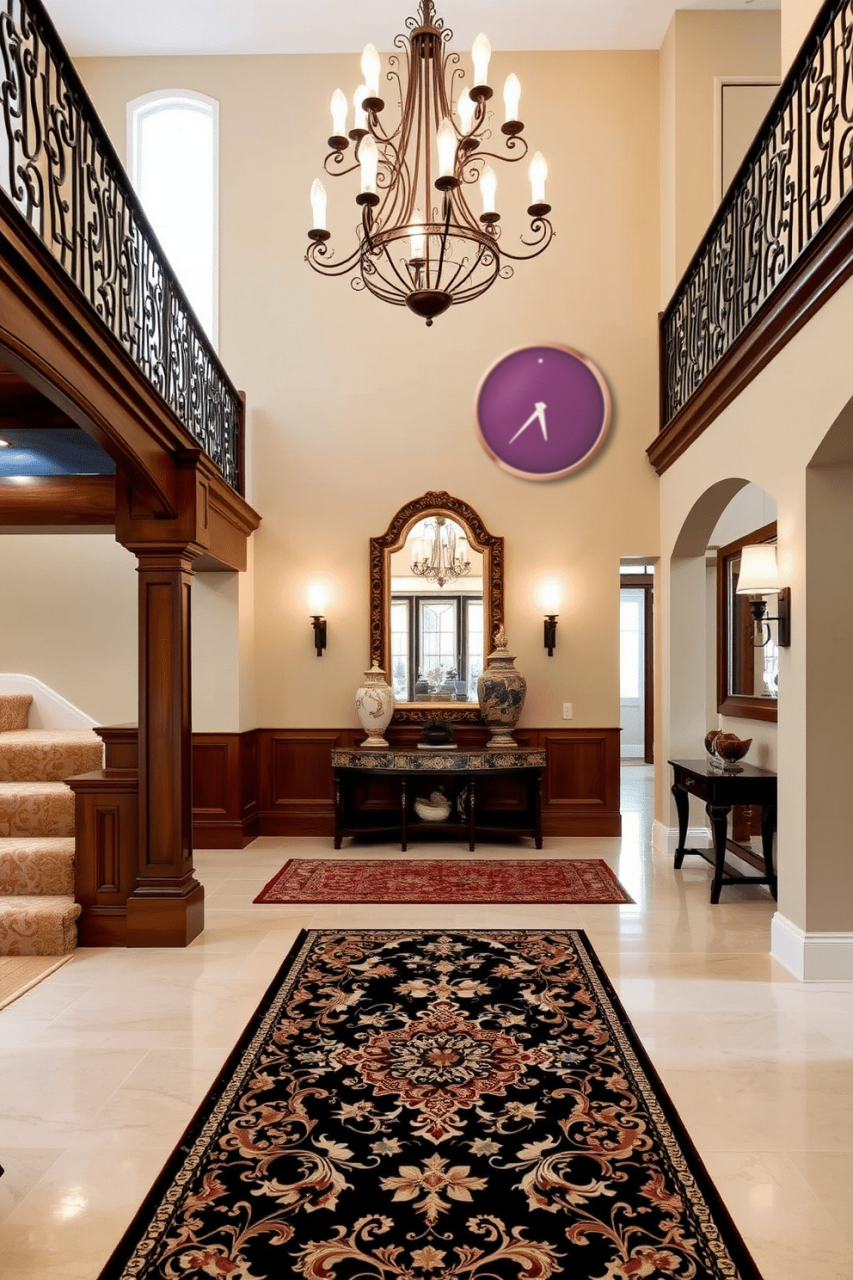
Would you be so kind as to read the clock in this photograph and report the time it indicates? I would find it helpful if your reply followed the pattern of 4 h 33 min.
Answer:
5 h 37 min
